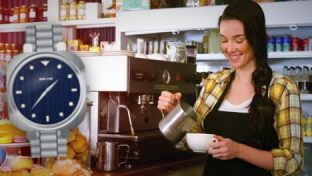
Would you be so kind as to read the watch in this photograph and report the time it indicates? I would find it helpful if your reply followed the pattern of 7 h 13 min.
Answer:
1 h 37 min
